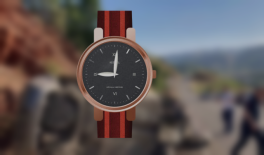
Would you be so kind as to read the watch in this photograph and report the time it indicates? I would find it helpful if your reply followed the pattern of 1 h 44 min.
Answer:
9 h 01 min
